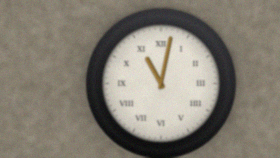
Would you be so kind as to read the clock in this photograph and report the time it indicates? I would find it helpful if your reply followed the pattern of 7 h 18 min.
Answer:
11 h 02 min
